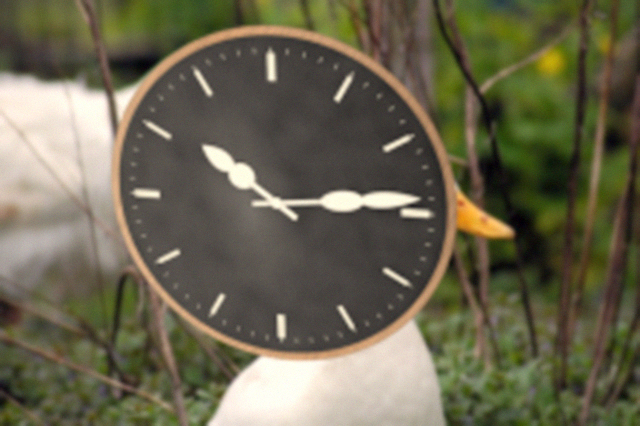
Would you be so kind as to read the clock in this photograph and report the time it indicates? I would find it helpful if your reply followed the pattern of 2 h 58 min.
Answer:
10 h 14 min
